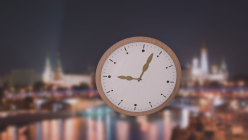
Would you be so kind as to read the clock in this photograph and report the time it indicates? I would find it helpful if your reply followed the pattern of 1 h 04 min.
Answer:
9 h 03 min
